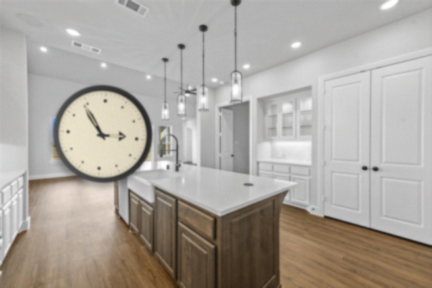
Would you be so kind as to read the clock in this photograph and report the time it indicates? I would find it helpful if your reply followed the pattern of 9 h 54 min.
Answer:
2 h 54 min
